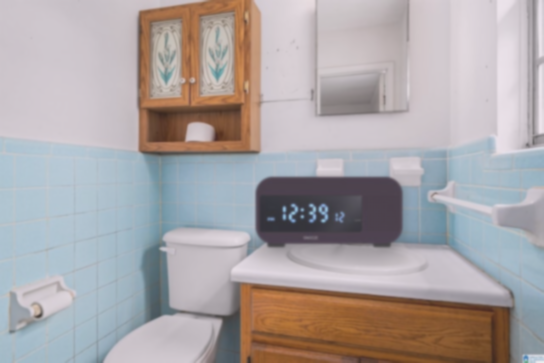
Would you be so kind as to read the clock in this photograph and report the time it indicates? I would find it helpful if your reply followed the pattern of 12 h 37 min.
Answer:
12 h 39 min
